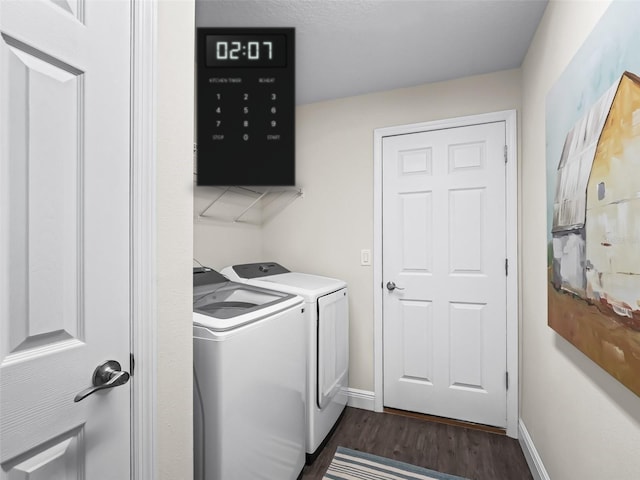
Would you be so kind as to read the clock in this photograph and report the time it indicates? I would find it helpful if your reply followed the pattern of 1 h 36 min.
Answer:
2 h 07 min
